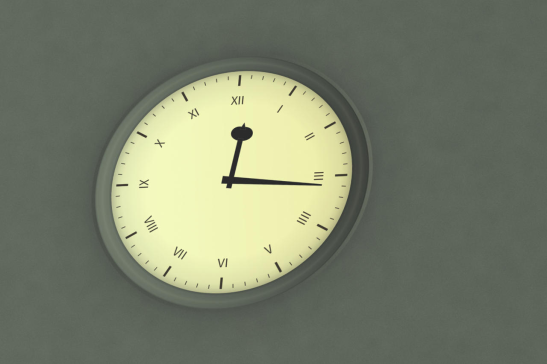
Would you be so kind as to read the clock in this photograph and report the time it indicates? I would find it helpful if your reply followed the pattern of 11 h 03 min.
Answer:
12 h 16 min
